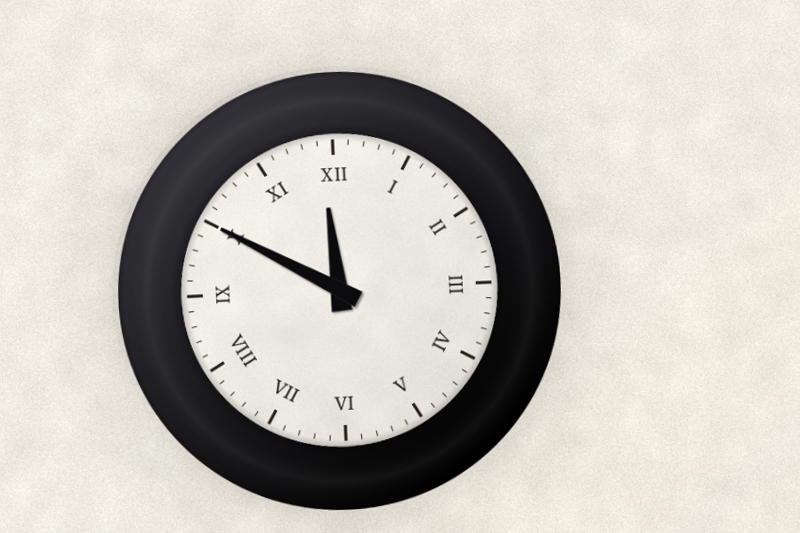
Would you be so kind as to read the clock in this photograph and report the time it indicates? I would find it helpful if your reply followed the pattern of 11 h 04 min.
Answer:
11 h 50 min
